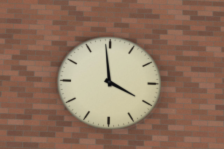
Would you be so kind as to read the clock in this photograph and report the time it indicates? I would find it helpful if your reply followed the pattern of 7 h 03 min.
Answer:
3 h 59 min
